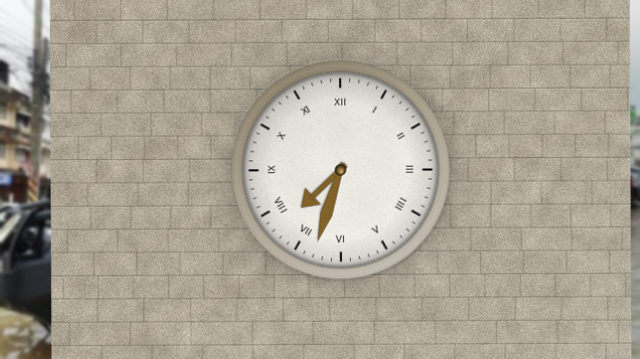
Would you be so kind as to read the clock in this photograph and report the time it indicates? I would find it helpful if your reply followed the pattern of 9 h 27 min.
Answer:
7 h 33 min
